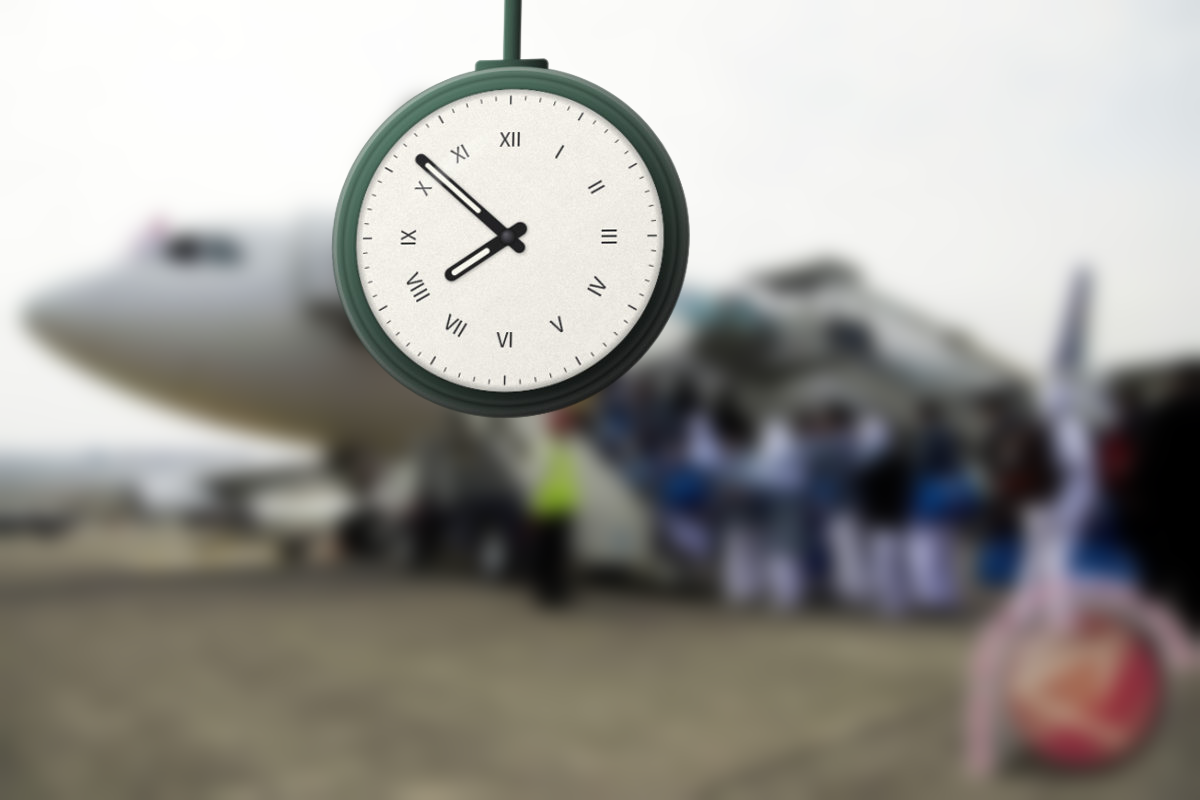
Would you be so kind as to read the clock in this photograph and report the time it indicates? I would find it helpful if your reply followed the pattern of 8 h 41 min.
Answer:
7 h 52 min
